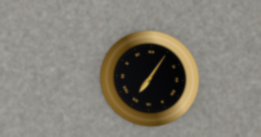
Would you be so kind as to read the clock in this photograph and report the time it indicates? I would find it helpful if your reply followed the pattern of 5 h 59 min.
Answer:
7 h 05 min
